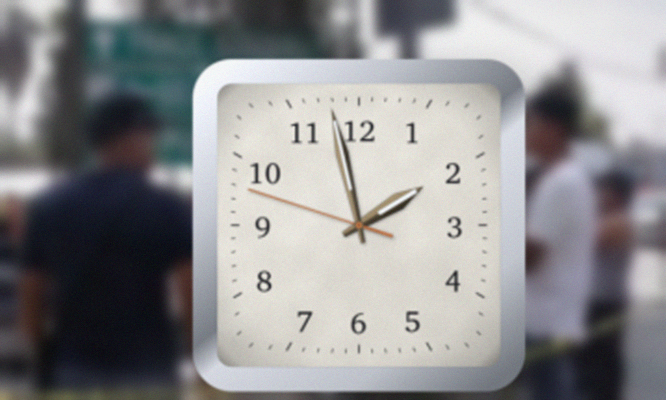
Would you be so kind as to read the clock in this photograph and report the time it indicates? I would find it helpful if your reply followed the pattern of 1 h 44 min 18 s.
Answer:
1 h 57 min 48 s
